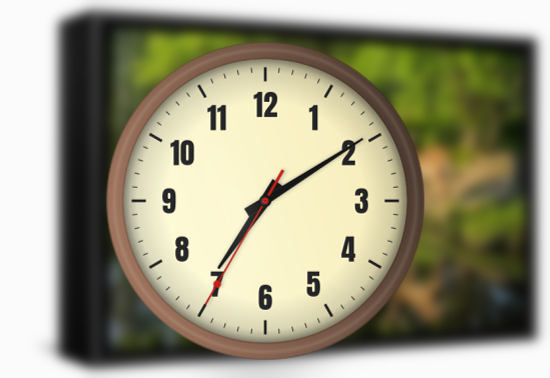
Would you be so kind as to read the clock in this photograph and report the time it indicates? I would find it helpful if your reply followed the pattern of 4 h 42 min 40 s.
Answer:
7 h 09 min 35 s
